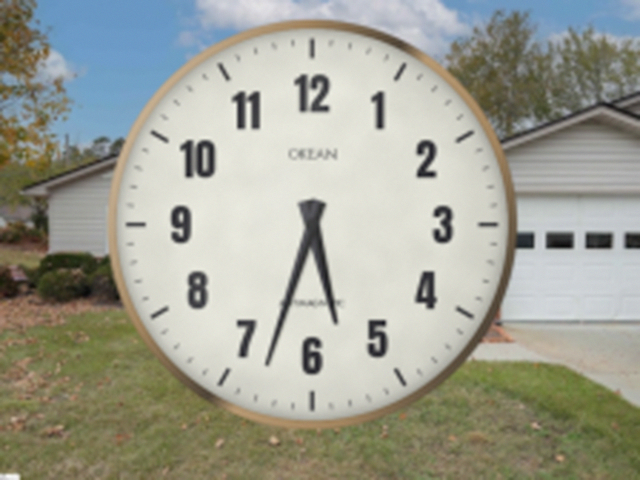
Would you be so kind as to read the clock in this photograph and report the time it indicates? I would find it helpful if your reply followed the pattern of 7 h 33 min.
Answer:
5 h 33 min
